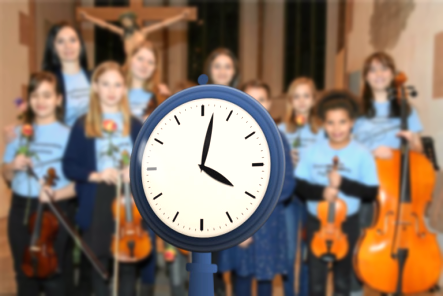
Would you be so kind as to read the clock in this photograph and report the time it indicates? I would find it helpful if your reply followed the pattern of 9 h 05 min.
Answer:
4 h 02 min
